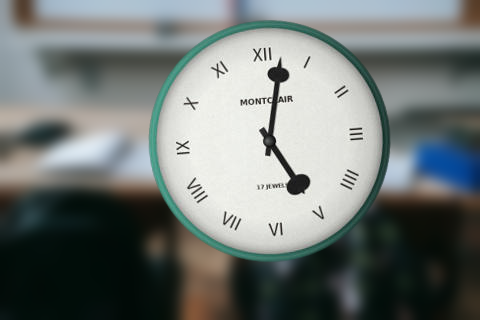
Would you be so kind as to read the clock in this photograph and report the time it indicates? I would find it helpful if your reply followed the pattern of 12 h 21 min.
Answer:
5 h 02 min
